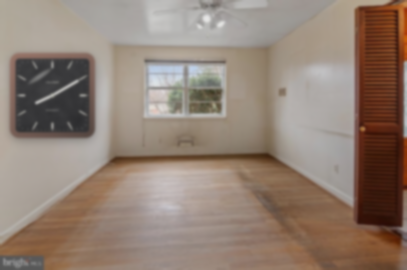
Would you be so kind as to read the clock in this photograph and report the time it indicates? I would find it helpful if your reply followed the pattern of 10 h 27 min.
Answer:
8 h 10 min
